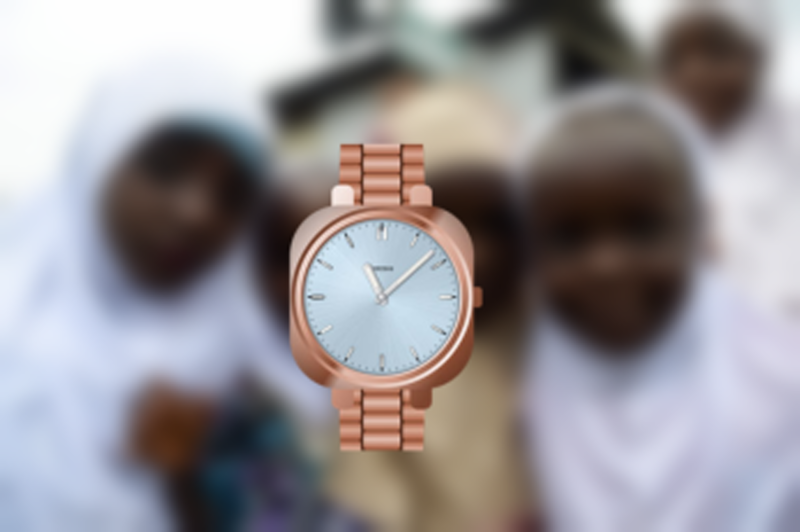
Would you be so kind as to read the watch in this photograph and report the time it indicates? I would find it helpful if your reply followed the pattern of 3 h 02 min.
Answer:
11 h 08 min
